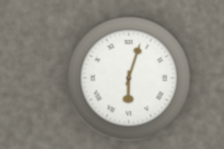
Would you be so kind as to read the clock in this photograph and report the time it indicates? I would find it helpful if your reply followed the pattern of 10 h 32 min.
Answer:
6 h 03 min
